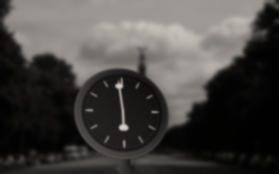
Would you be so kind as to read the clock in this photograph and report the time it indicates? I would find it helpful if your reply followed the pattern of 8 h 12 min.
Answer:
5 h 59 min
